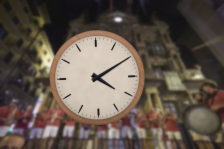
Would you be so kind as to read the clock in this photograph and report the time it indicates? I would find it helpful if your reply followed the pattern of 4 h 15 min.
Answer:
4 h 10 min
